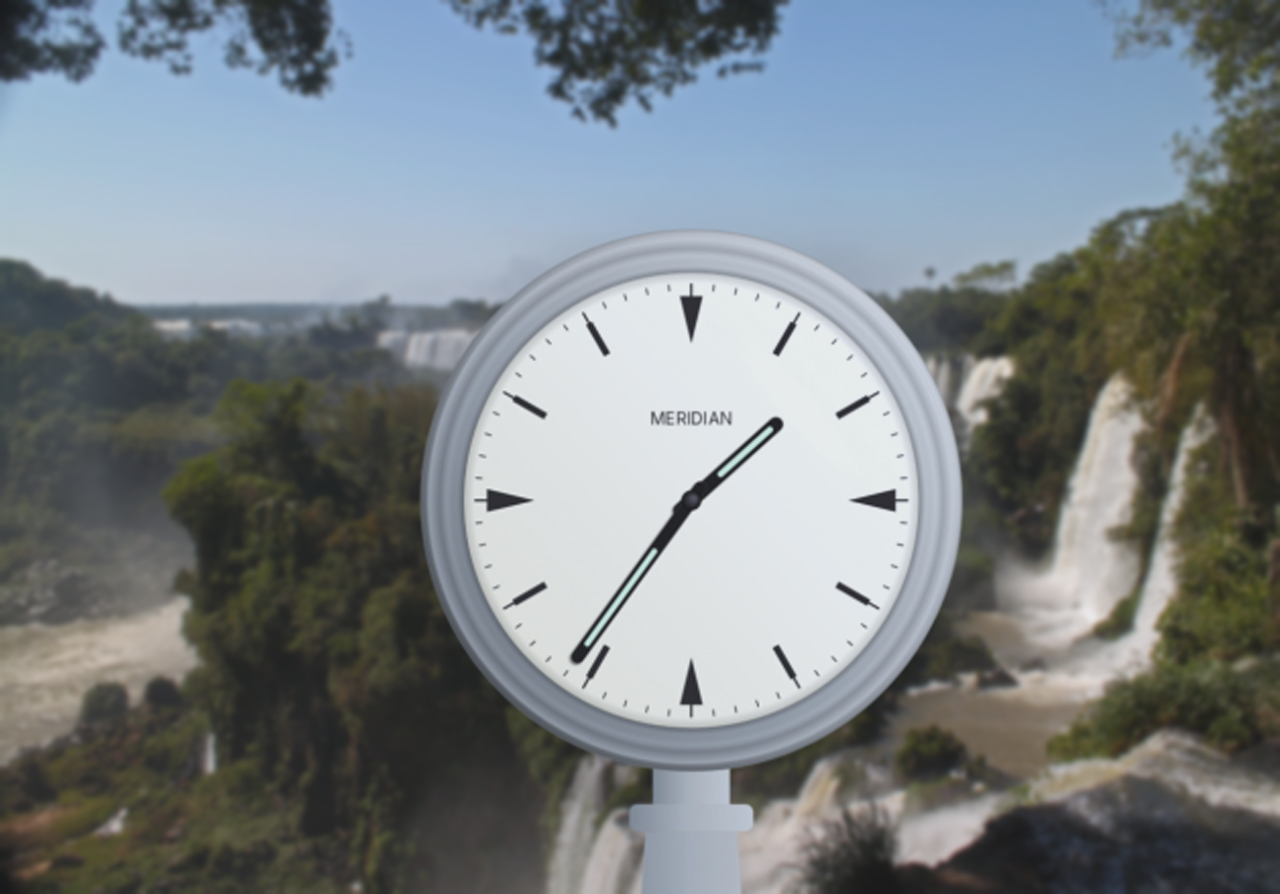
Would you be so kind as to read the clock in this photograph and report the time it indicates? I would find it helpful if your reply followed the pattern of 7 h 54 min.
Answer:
1 h 36 min
